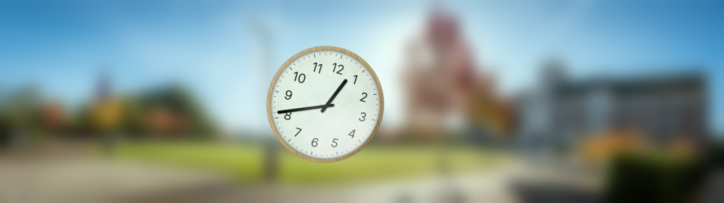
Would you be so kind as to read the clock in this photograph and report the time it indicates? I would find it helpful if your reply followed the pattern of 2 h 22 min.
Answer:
12 h 41 min
